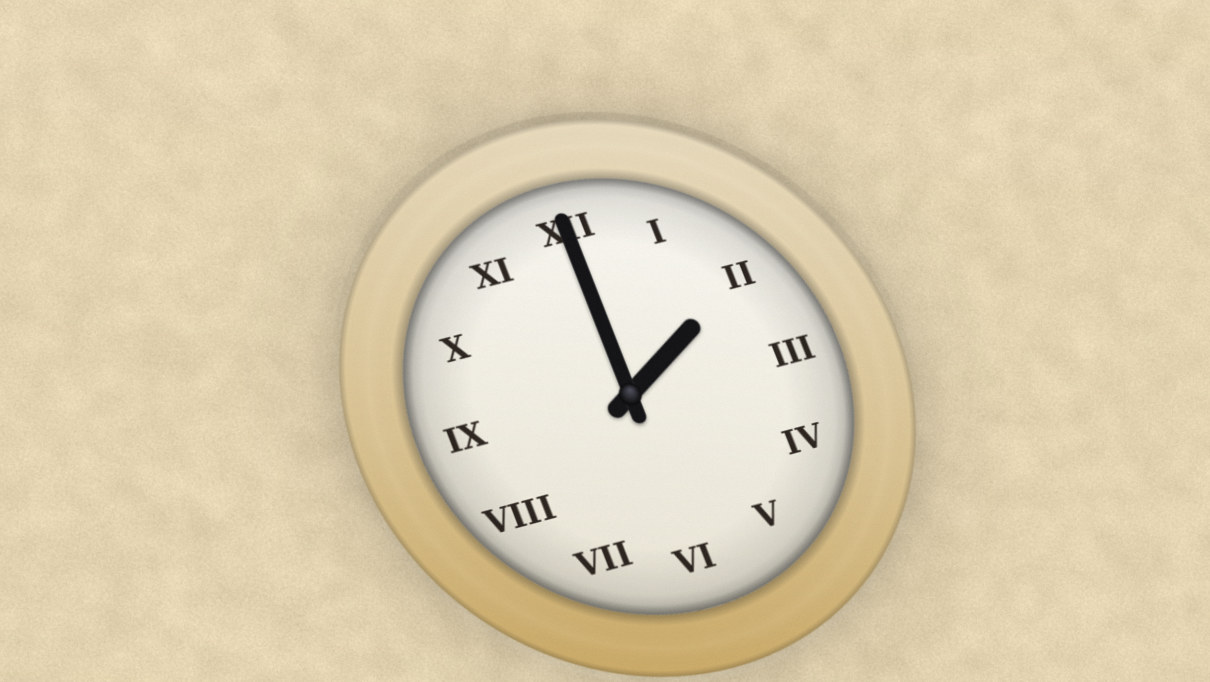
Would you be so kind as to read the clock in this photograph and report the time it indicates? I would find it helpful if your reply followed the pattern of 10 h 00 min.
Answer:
2 h 00 min
